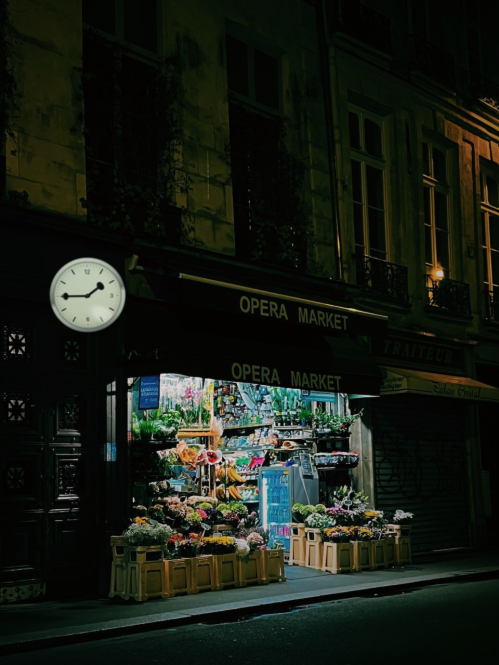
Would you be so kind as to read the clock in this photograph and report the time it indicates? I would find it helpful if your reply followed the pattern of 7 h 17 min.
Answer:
1 h 45 min
